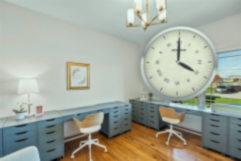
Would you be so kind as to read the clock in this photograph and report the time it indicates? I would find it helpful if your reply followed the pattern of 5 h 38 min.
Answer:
4 h 00 min
